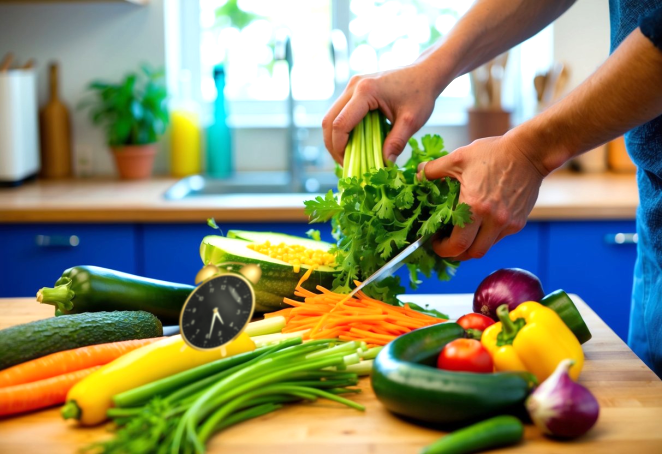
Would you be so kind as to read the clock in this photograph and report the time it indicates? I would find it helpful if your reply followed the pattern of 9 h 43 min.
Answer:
4 h 29 min
